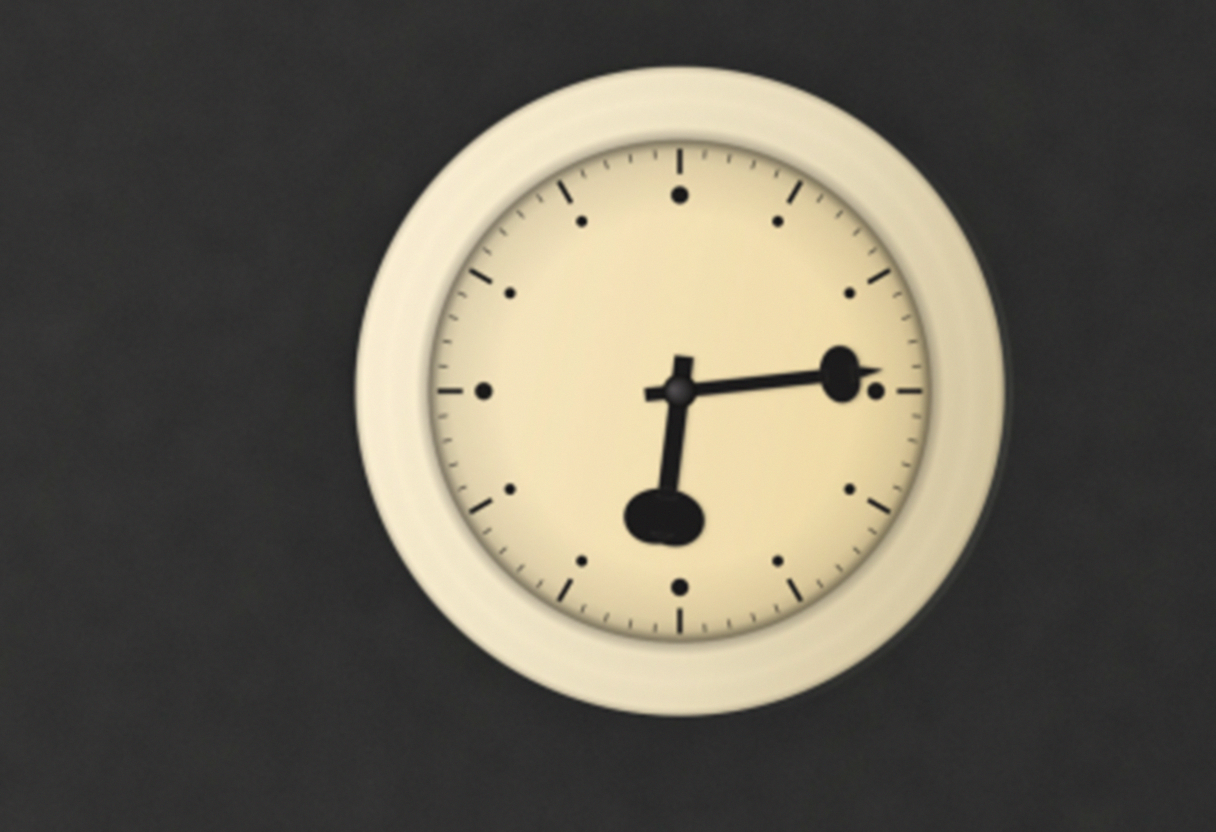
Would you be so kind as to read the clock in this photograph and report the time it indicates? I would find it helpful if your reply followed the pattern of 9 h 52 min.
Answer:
6 h 14 min
